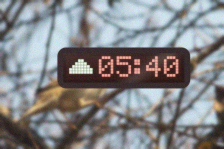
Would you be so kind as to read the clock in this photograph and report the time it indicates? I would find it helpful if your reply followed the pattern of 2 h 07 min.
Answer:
5 h 40 min
